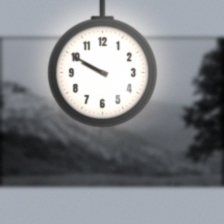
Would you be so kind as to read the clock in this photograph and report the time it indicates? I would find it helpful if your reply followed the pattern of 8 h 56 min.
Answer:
9 h 50 min
